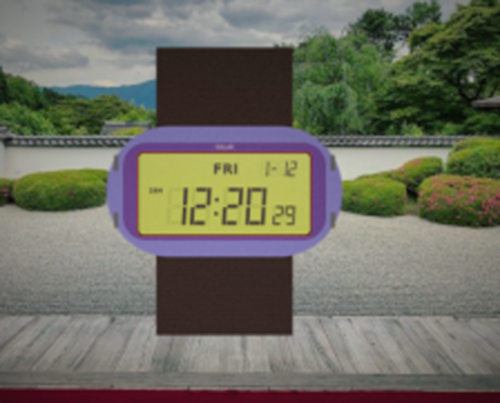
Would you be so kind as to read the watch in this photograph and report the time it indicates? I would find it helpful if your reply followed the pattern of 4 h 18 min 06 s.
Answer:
12 h 20 min 29 s
